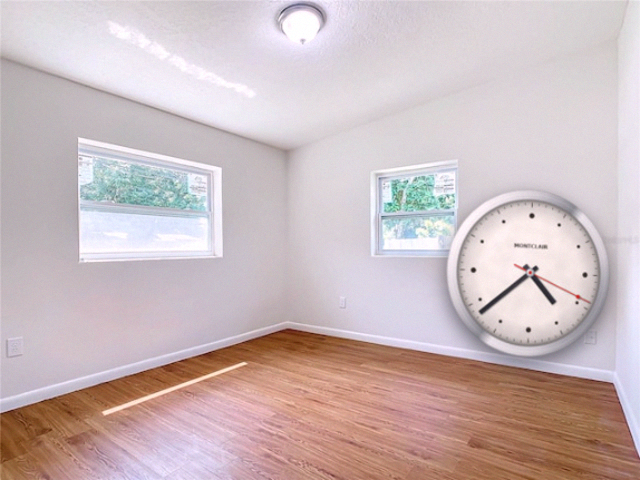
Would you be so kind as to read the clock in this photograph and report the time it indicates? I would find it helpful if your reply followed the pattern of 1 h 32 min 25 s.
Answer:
4 h 38 min 19 s
